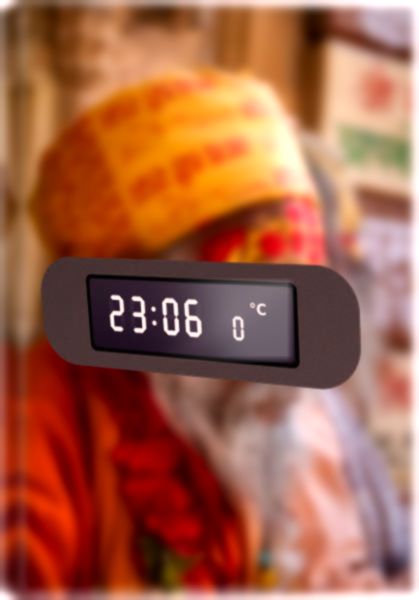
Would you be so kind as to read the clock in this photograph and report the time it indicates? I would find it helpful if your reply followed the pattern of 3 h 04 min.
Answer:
23 h 06 min
